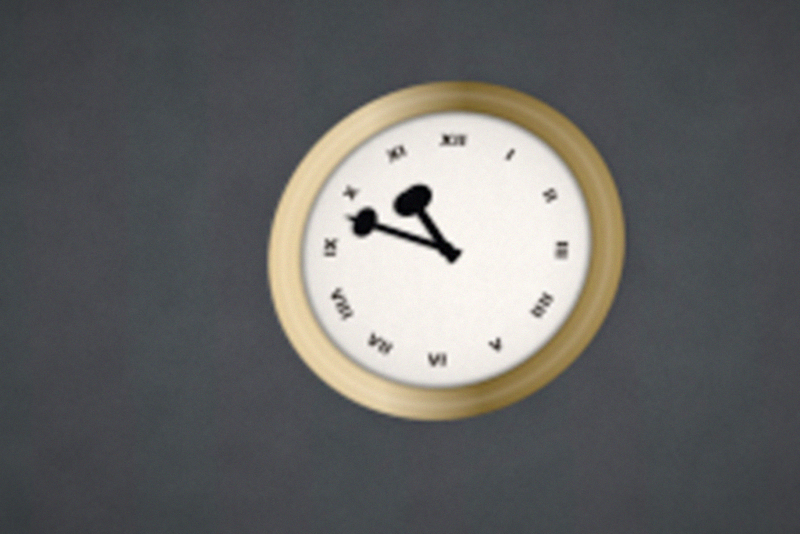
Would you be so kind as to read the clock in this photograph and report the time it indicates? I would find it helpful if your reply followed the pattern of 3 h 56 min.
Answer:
10 h 48 min
